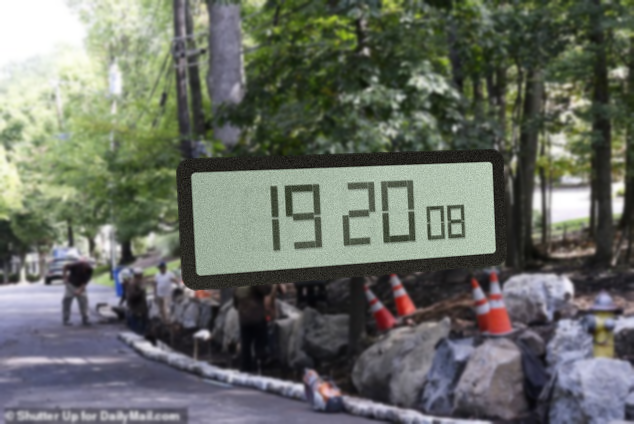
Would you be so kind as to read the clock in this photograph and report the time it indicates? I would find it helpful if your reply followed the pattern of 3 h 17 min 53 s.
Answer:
19 h 20 min 08 s
